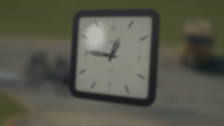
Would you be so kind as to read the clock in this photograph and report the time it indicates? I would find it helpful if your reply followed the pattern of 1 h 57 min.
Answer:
12 h 46 min
